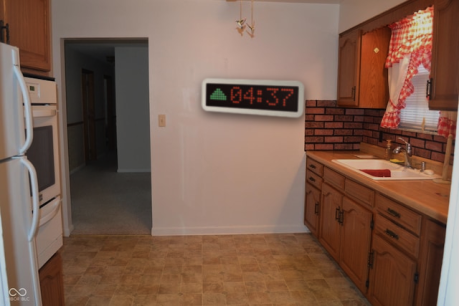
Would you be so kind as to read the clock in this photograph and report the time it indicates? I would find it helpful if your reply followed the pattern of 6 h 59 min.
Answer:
4 h 37 min
